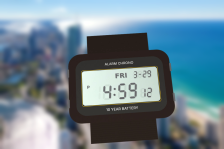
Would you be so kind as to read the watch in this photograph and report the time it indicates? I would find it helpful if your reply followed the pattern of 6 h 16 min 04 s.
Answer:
4 h 59 min 12 s
